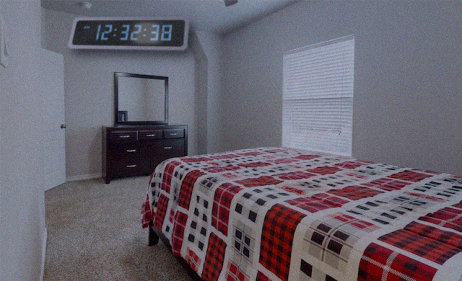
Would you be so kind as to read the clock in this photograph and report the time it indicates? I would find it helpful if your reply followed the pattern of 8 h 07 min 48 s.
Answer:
12 h 32 min 38 s
